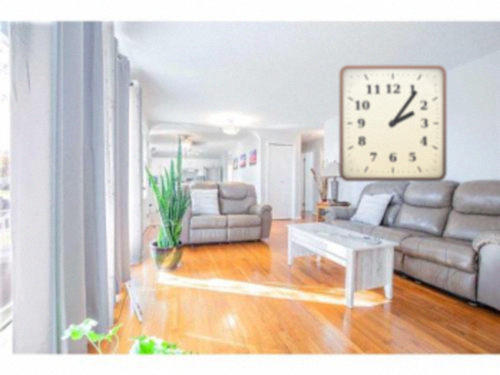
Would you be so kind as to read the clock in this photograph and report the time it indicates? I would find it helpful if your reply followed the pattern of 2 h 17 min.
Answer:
2 h 06 min
